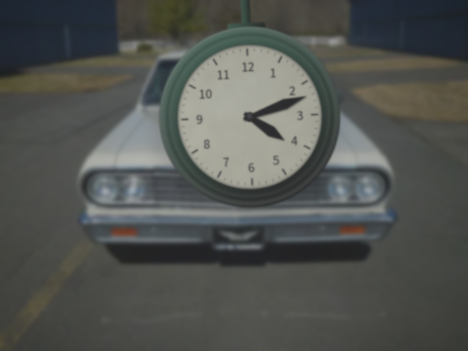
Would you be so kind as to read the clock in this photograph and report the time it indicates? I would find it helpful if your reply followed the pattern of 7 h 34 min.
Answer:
4 h 12 min
